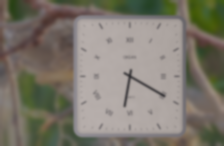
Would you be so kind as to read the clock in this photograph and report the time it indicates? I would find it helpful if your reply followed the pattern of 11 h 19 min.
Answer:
6 h 20 min
